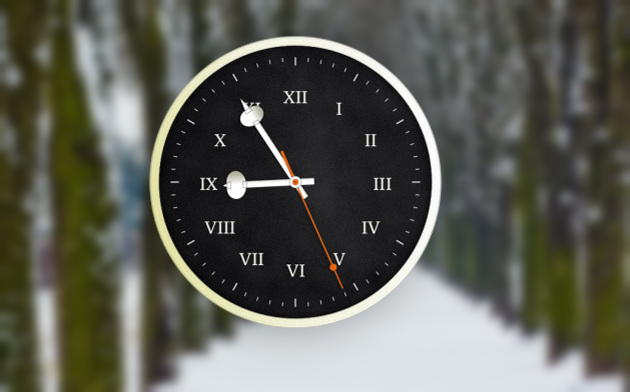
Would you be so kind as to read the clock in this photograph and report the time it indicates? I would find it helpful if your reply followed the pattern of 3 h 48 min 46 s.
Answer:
8 h 54 min 26 s
